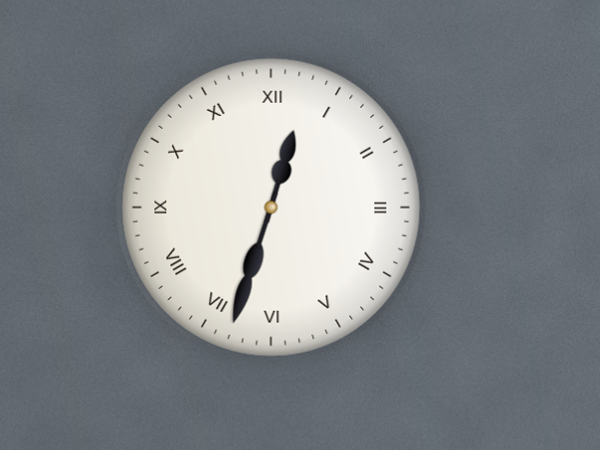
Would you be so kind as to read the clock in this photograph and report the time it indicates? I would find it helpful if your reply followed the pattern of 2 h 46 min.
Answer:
12 h 33 min
